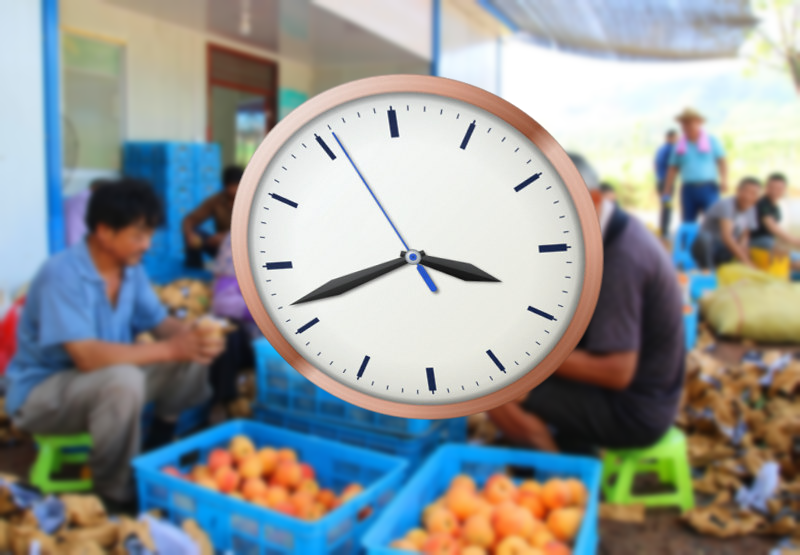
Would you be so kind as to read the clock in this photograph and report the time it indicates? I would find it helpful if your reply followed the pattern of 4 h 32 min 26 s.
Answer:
3 h 41 min 56 s
